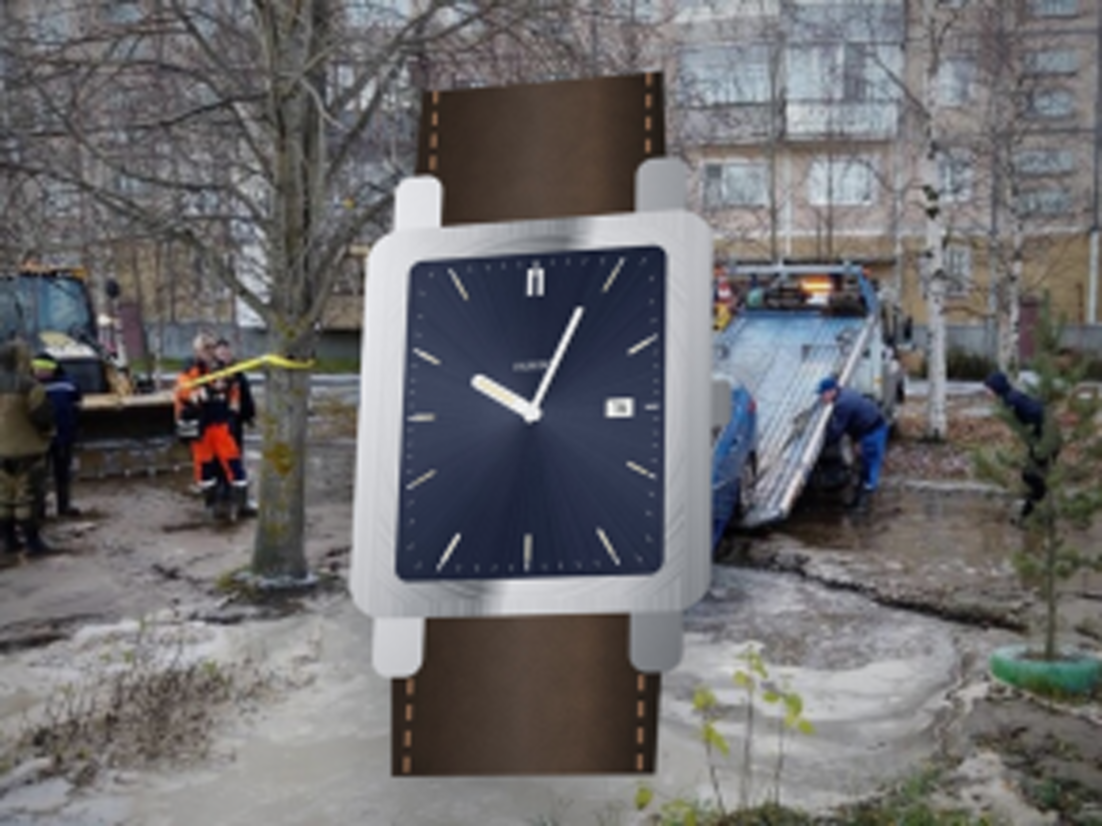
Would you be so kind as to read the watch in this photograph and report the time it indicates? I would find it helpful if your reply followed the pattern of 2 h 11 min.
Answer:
10 h 04 min
